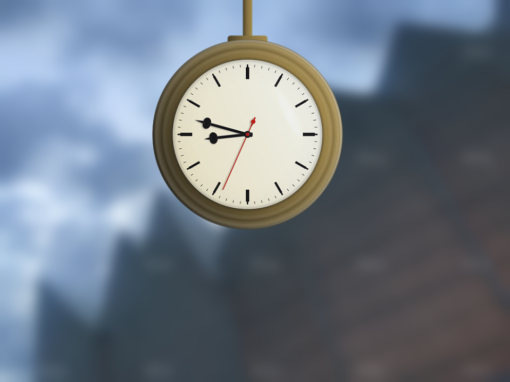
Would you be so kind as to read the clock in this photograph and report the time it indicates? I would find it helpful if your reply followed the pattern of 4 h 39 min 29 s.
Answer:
8 h 47 min 34 s
